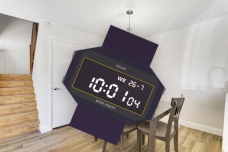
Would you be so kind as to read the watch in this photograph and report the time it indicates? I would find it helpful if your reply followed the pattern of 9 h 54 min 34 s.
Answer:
10 h 01 min 04 s
